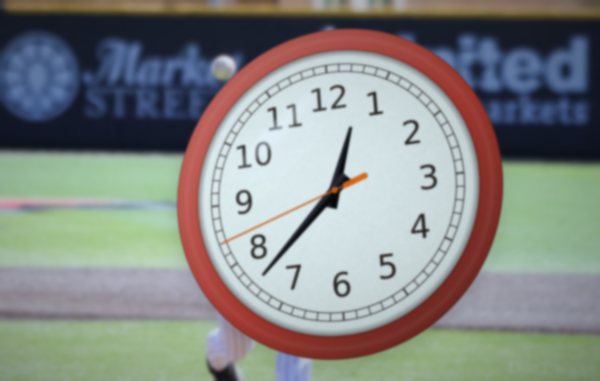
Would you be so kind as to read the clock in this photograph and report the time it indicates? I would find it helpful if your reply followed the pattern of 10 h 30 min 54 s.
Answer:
12 h 37 min 42 s
